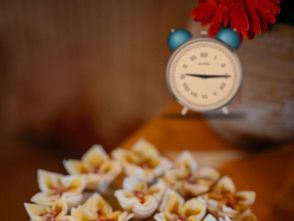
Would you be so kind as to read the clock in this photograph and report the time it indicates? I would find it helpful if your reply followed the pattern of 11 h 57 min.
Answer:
9 h 15 min
